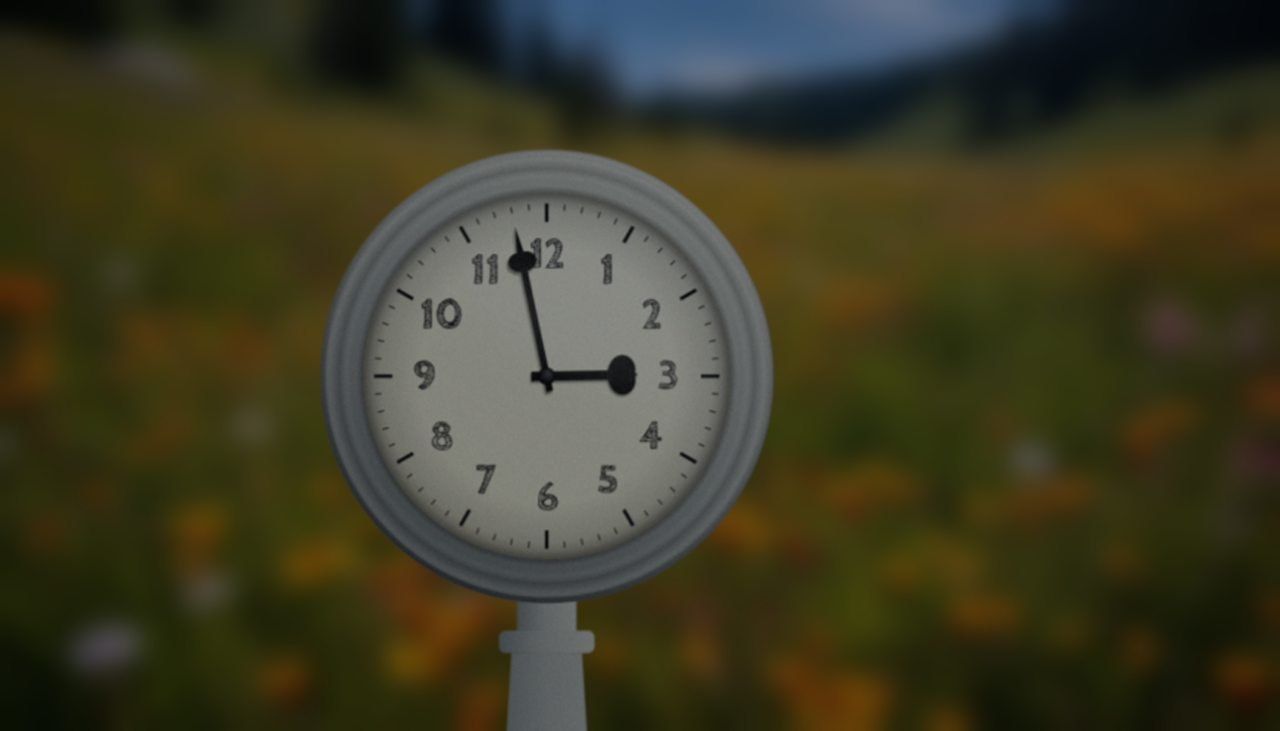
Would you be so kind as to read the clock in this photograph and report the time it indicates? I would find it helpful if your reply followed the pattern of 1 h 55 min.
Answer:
2 h 58 min
